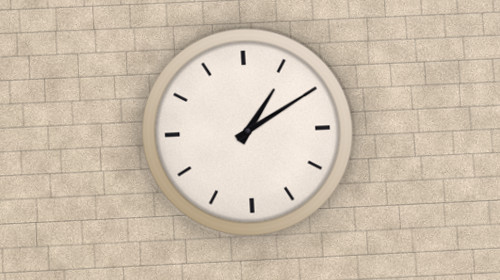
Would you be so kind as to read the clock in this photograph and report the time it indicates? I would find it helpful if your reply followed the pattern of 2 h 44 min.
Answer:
1 h 10 min
